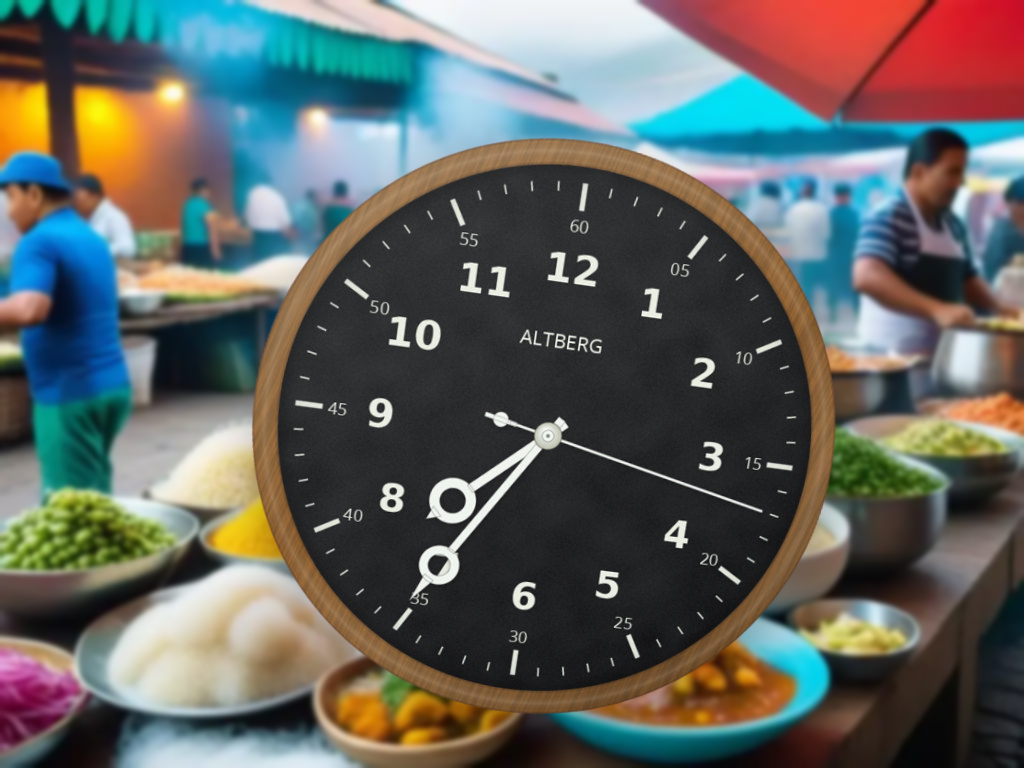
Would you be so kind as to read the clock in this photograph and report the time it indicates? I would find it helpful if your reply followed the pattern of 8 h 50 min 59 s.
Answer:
7 h 35 min 17 s
